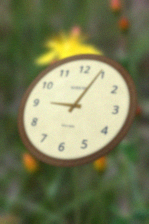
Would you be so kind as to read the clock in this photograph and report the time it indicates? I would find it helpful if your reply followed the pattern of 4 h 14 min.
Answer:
9 h 04 min
